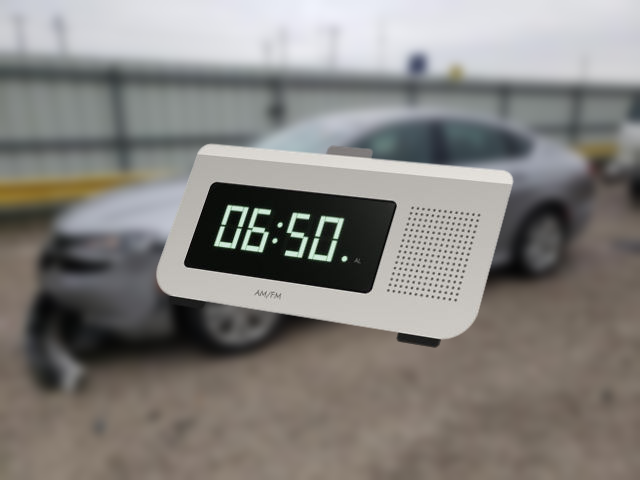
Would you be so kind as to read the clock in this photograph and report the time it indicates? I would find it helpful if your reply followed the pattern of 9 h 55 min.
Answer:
6 h 50 min
